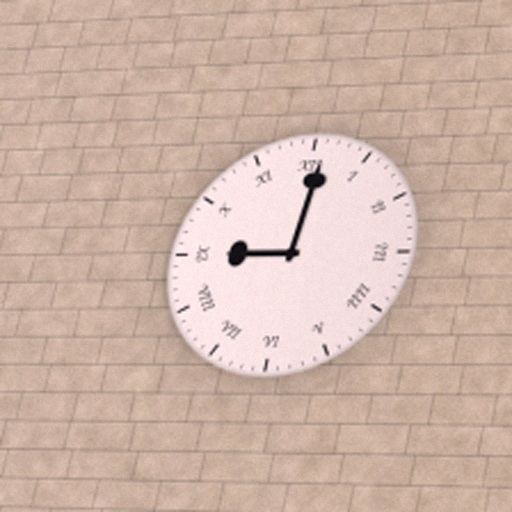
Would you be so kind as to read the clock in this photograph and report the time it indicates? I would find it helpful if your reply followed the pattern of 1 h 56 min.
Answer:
9 h 01 min
